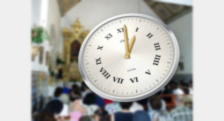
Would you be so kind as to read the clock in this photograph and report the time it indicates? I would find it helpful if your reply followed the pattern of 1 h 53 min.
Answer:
1 h 01 min
